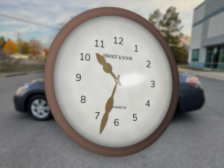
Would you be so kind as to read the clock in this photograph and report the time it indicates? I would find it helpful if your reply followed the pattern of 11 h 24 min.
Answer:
10 h 33 min
